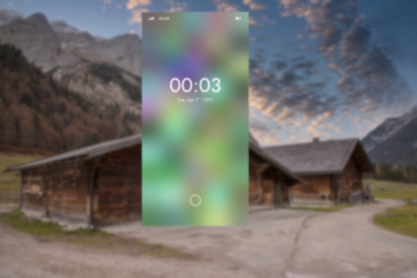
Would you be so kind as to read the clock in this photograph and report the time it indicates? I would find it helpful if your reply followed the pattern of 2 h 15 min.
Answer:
0 h 03 min
